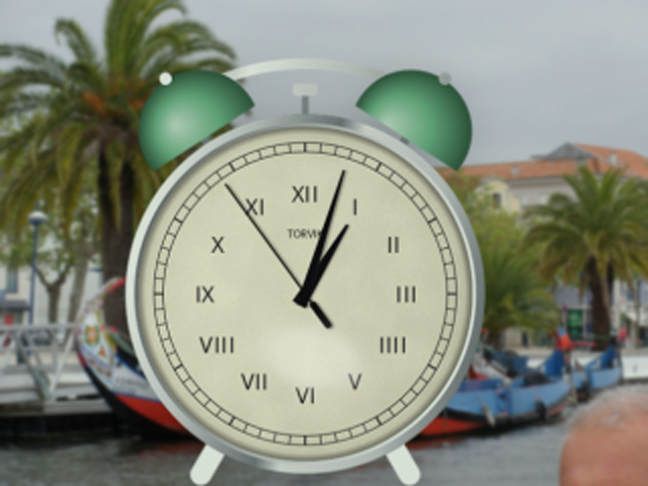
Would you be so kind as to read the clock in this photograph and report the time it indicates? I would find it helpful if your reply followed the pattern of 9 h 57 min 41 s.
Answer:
1 h 02 min 54 s
